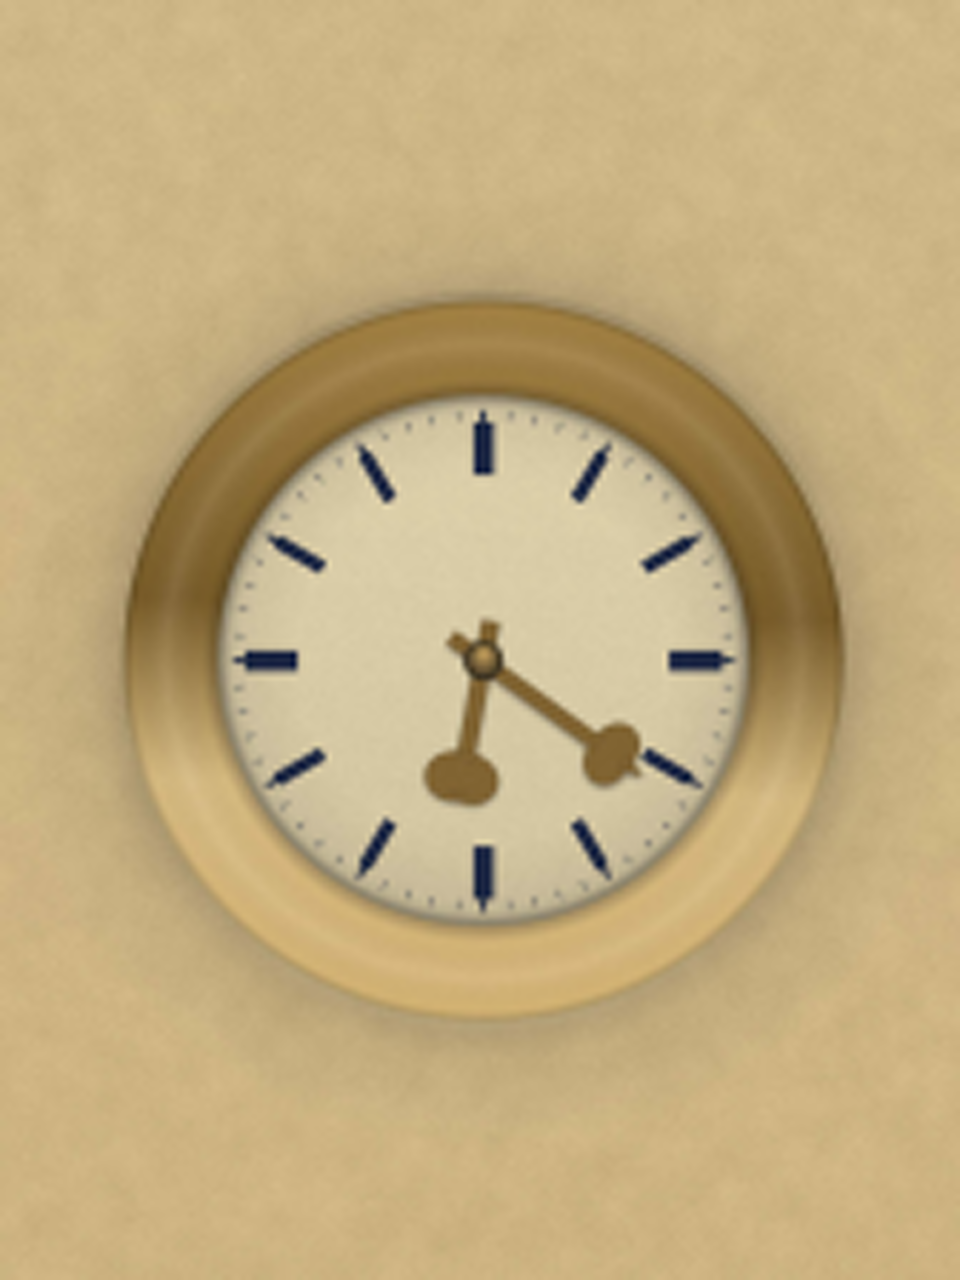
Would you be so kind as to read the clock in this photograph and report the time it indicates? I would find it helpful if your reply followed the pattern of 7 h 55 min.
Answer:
6 h 21 min
